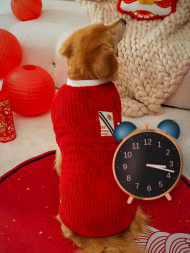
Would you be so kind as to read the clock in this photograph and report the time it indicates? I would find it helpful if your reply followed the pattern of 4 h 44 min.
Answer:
3 h 18 min
